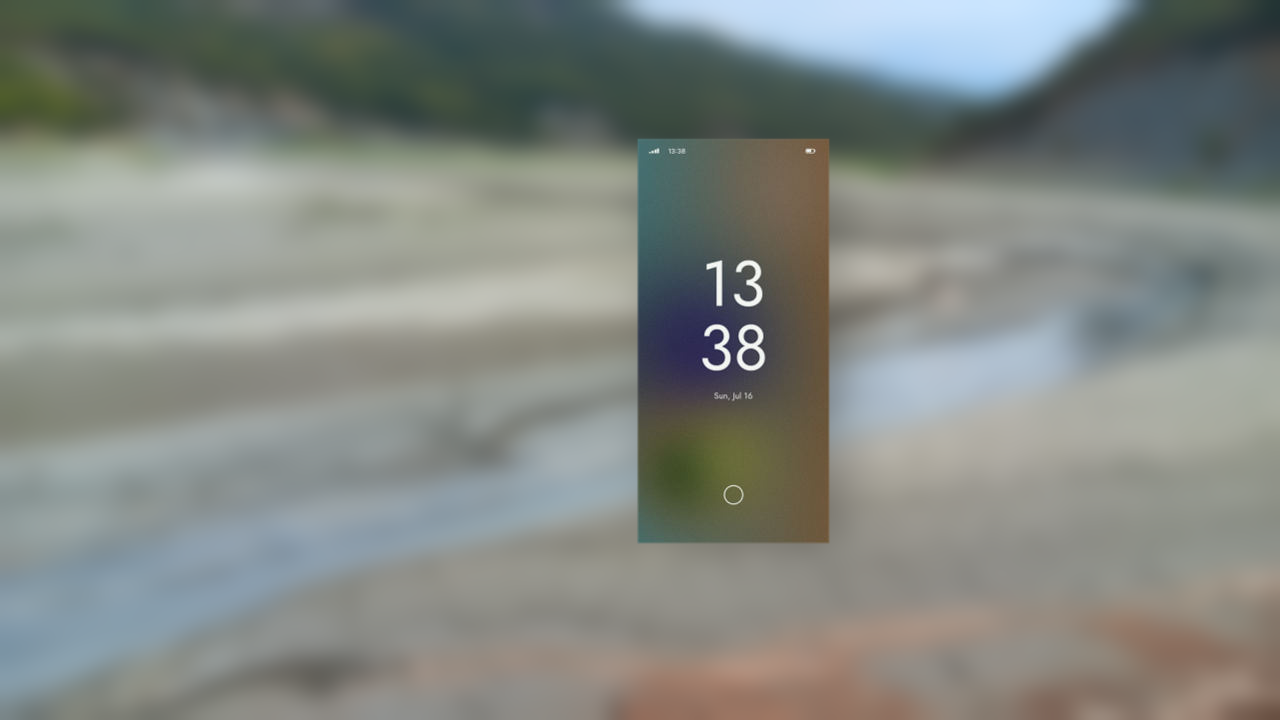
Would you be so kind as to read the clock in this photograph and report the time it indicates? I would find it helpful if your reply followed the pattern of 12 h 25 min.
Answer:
13 h 38 min
